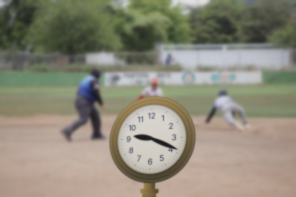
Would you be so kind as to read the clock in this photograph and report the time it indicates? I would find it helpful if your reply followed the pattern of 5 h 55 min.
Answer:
9 h 19 min
